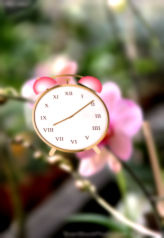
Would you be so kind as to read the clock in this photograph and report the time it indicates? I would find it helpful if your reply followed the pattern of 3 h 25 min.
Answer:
8 h 09 min
